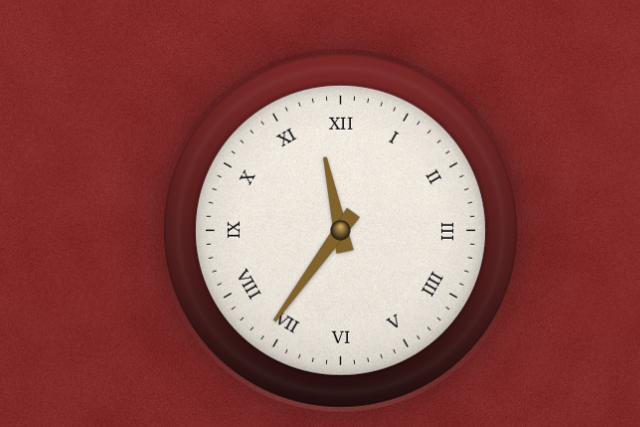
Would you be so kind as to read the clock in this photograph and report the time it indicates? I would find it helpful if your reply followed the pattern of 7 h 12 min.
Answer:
11 h 36 min
